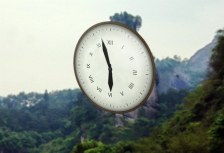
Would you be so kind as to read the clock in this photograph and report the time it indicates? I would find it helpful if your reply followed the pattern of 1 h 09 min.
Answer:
5 h 57 min
